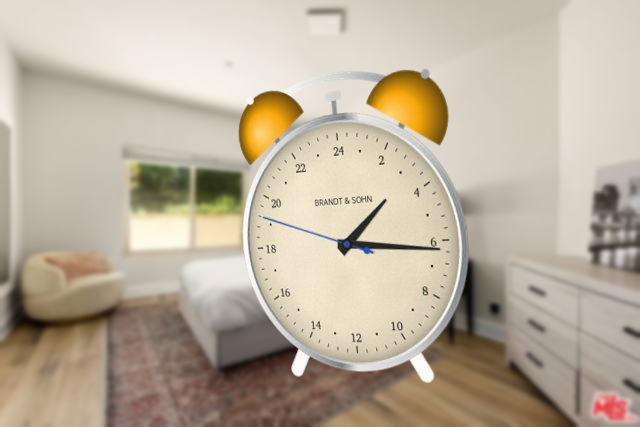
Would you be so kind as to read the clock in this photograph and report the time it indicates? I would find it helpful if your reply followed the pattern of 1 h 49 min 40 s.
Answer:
3 h 15 min 48 s
